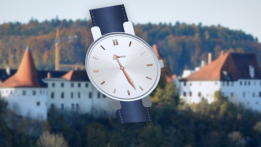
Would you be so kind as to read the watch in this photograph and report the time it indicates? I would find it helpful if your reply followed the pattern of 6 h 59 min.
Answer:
11 h 27 min
